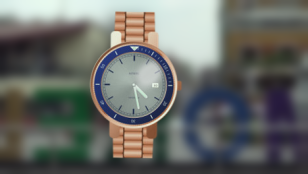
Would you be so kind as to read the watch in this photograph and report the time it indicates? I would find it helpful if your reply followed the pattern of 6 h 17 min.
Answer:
4 h 28 min
